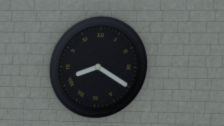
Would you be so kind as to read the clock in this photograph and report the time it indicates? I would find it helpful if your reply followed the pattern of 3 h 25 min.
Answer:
8 h 20 min
